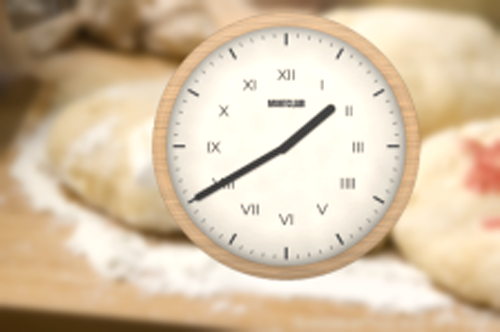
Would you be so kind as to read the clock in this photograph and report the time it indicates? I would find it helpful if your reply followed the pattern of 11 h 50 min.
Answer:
1 h 40 min
